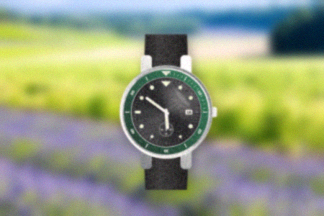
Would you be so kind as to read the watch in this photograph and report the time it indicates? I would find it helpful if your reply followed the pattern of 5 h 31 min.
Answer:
5 h 51 min
